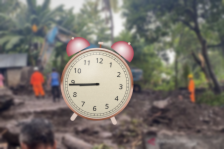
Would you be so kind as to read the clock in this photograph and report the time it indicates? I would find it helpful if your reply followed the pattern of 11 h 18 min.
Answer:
8 h 44 min
